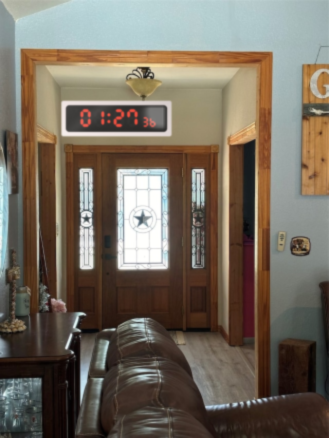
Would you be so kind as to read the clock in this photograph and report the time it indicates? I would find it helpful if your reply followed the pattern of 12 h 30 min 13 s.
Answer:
1 h 27 min 36 s
